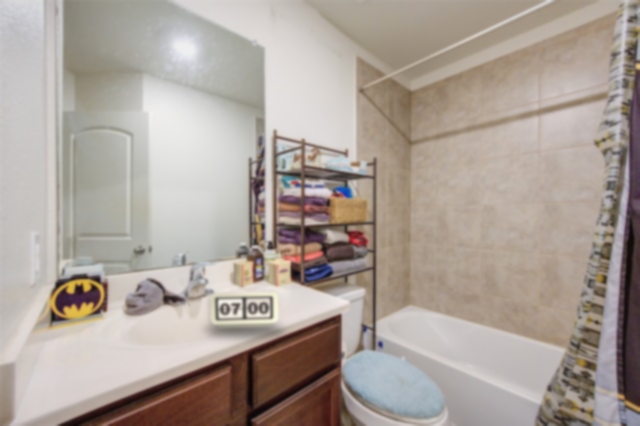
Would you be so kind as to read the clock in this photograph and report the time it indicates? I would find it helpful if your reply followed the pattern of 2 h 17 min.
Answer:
7 h 00 min
